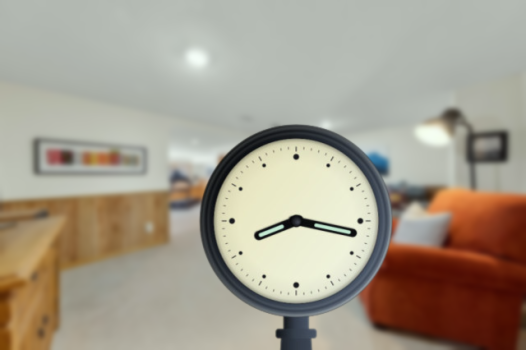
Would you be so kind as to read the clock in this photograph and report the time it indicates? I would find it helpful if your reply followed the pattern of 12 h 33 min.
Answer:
8 h 17 min
